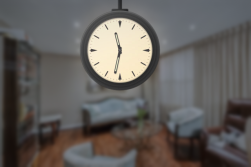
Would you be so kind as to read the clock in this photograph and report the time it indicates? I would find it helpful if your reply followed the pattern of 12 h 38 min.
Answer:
11 h 32 min
